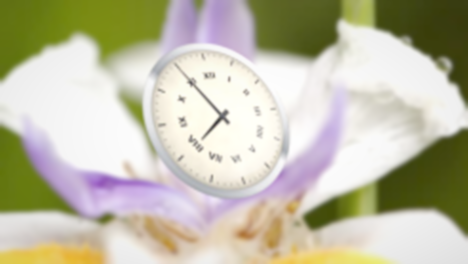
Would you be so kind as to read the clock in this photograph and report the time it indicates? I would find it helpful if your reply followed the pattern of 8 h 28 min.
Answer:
7 h 55 min
